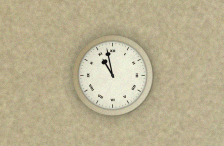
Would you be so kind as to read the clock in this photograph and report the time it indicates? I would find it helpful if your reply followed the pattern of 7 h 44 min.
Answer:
10 h 58 min
